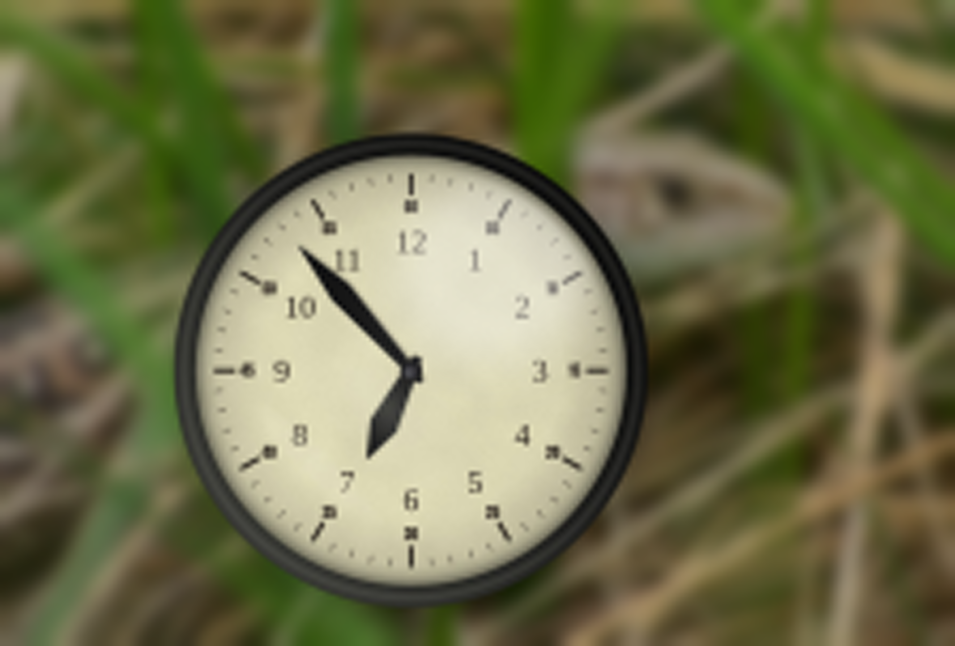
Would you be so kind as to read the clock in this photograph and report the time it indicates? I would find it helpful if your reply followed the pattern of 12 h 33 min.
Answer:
6 h 53 min
